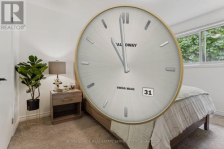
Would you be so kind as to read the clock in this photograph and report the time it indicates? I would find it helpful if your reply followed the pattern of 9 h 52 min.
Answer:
10 h 59 min
